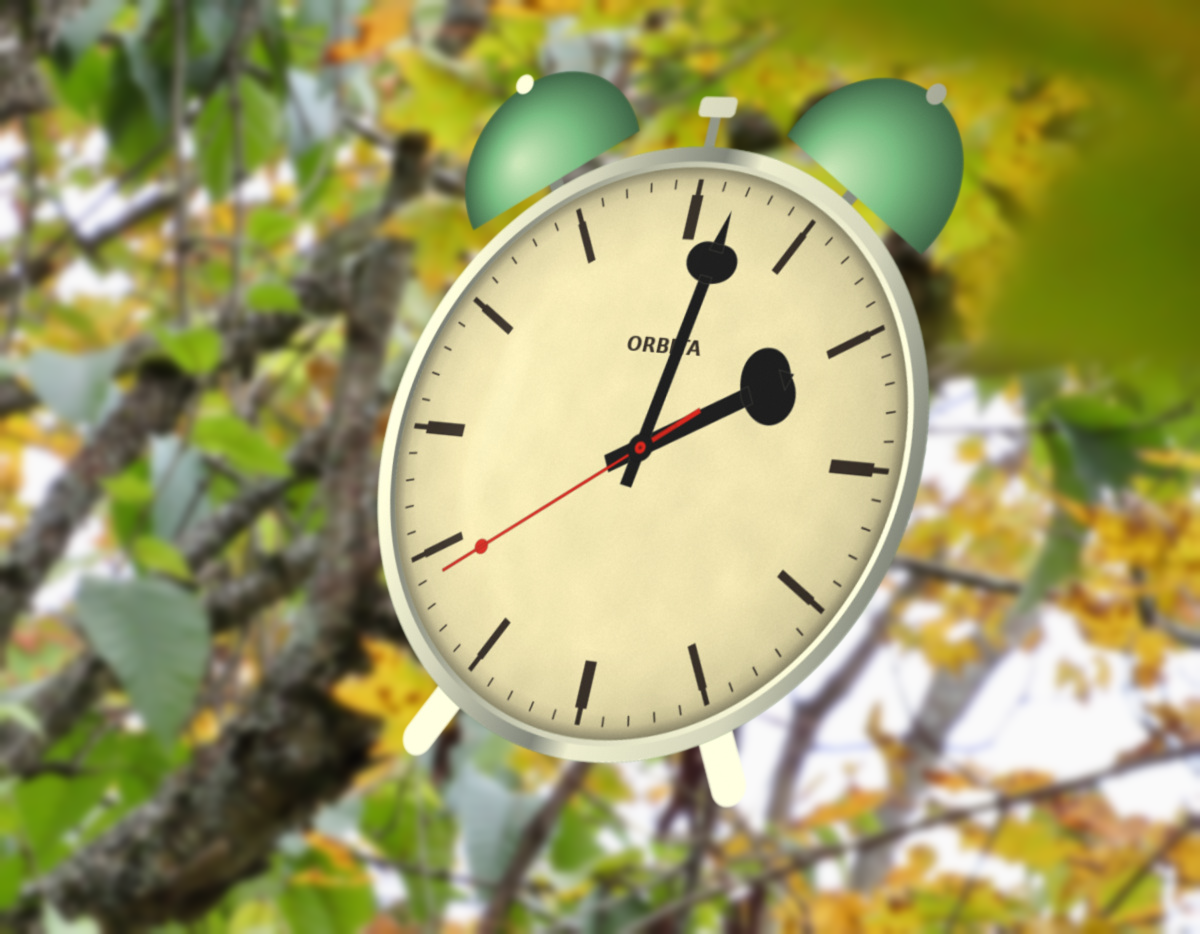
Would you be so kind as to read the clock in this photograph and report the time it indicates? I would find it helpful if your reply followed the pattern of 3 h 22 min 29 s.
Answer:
2 h 01 min 39 s
